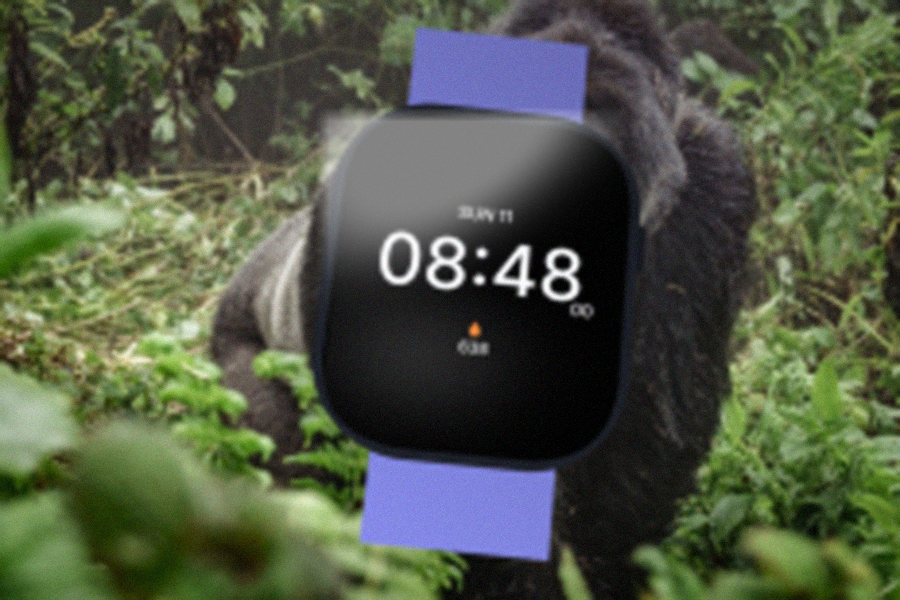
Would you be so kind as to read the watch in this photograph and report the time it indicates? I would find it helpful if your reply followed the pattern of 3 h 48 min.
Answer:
8 h 48 min
